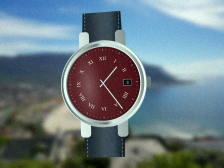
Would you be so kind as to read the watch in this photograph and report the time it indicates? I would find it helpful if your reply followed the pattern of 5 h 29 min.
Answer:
1 h 24 min
